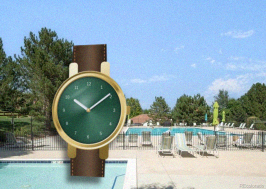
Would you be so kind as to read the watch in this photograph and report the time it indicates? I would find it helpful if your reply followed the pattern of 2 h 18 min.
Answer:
10 h 09 min
